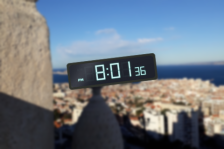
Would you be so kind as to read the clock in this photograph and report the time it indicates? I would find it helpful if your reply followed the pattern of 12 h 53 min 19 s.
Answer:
8 h 01 min 36 s
